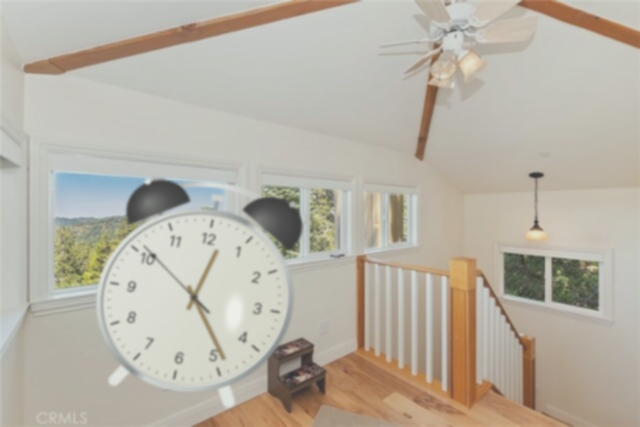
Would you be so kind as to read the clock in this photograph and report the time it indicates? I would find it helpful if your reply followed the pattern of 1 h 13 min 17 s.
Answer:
12 h 23 min 51 s
